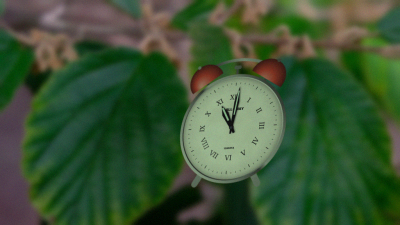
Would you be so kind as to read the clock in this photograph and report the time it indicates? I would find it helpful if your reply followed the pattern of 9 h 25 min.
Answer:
11 h 01 min
